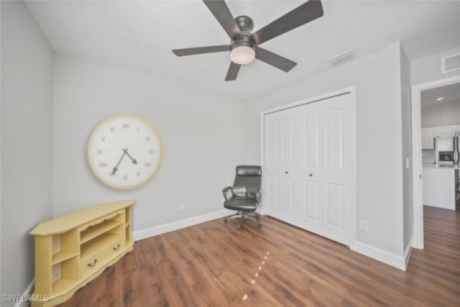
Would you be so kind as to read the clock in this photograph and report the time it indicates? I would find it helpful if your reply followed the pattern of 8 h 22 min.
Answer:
4 h 35 min
